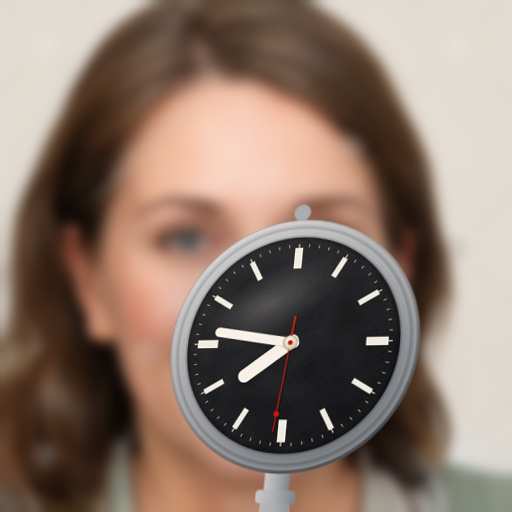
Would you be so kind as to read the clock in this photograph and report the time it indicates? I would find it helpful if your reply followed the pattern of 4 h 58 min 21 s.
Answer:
7 h 46 min 31 s
